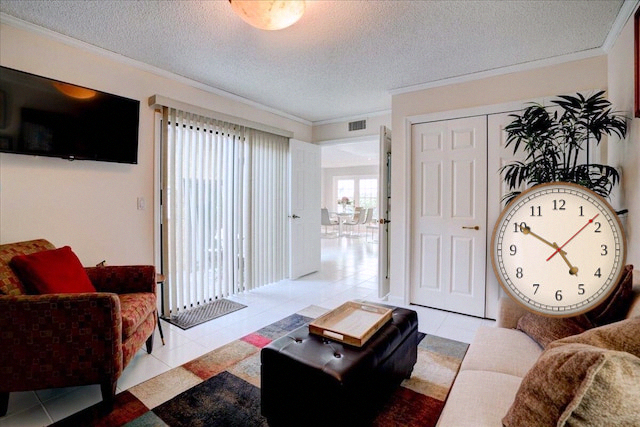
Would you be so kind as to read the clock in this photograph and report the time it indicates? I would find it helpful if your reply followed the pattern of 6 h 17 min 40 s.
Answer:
4 h 50 min 08 s
